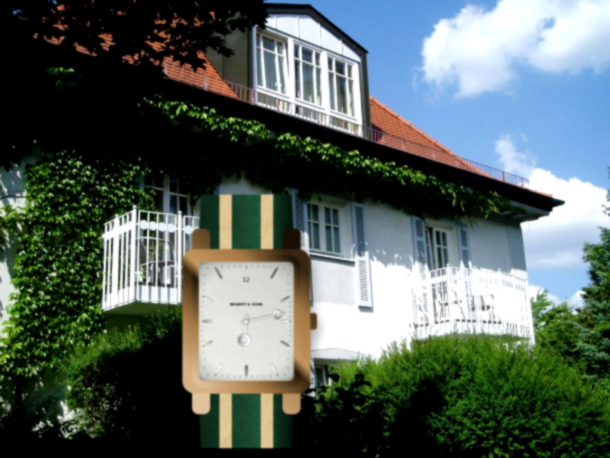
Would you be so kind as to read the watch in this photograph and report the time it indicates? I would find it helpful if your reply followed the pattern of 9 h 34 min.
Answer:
6 h 13 min
